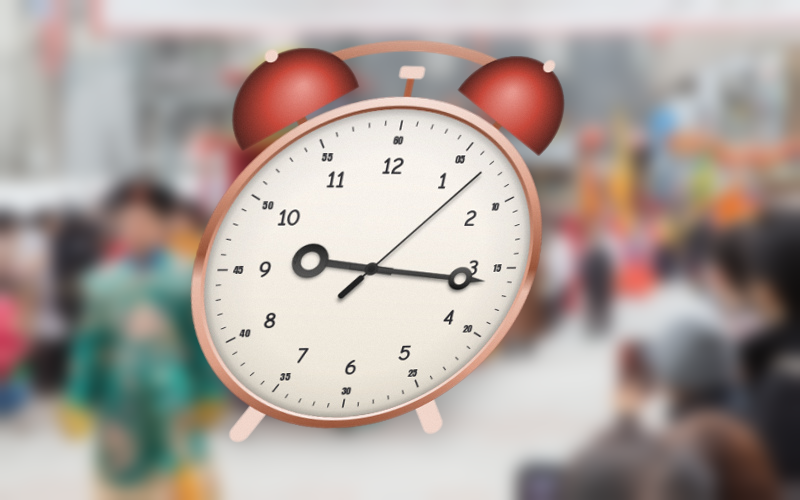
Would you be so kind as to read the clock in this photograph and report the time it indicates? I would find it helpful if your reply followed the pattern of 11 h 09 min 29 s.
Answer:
9 h 16 min 07 s
